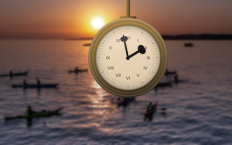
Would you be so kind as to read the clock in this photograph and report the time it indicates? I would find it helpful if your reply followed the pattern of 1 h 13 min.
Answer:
1 h 58 min
